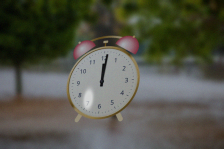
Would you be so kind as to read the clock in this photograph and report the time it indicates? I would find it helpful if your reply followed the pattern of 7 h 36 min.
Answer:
12 h 01 min
